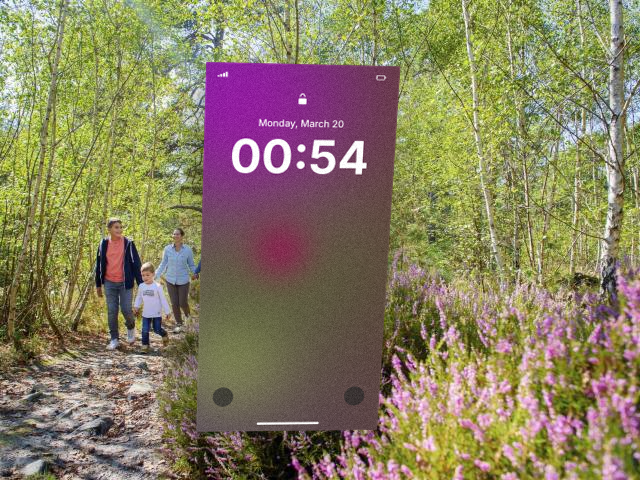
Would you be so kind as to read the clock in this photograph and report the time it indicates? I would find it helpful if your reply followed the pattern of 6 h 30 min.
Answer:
0 h 54 min
